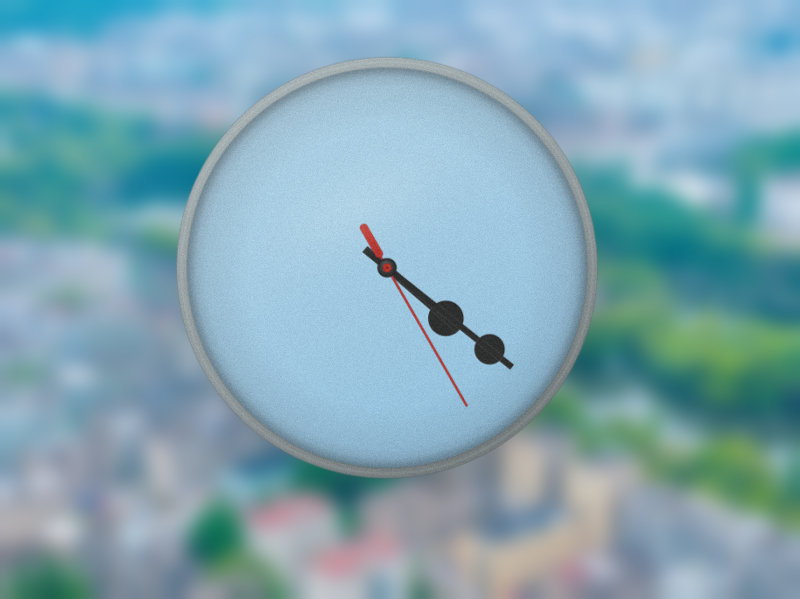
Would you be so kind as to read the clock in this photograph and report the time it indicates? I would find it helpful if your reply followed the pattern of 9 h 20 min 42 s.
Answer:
4 h 21 min 25 s
